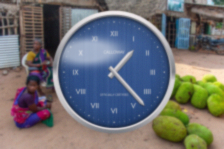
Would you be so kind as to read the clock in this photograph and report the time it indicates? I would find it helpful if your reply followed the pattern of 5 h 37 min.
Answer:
1 h 23 min
